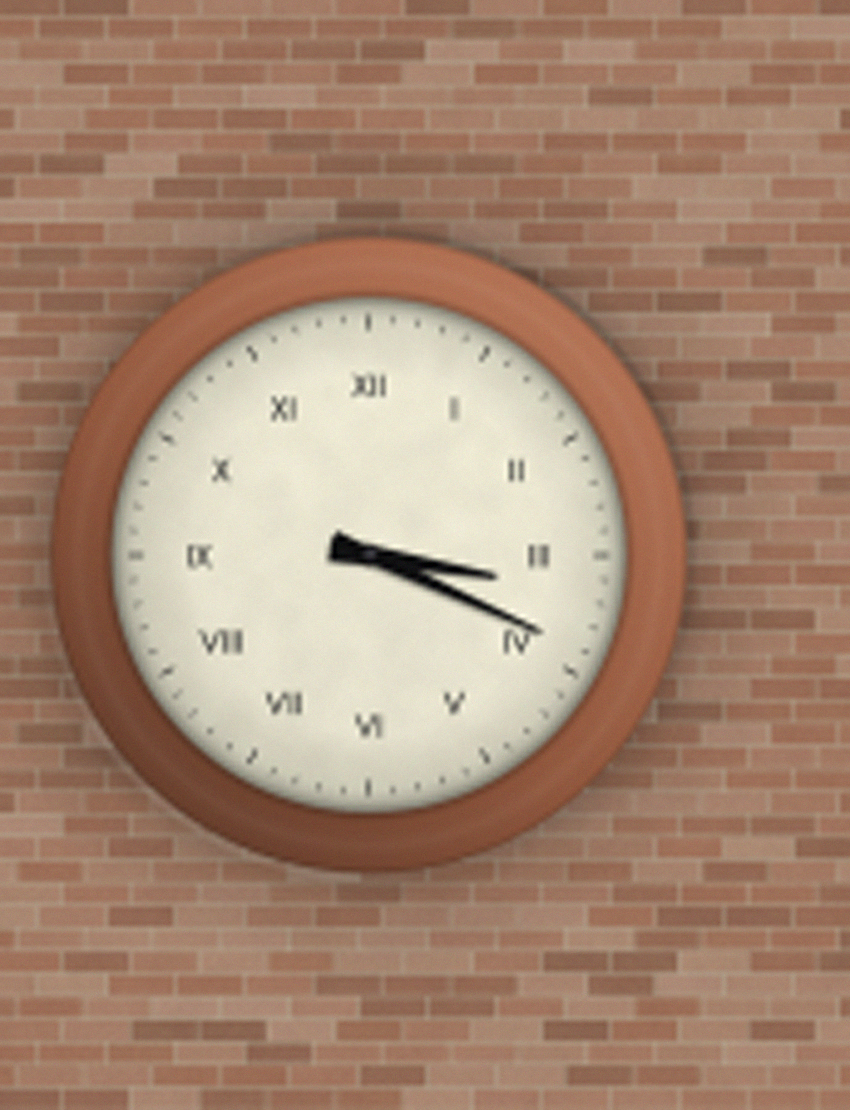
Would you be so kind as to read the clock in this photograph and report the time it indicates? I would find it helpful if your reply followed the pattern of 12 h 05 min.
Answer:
3 h 19 min
